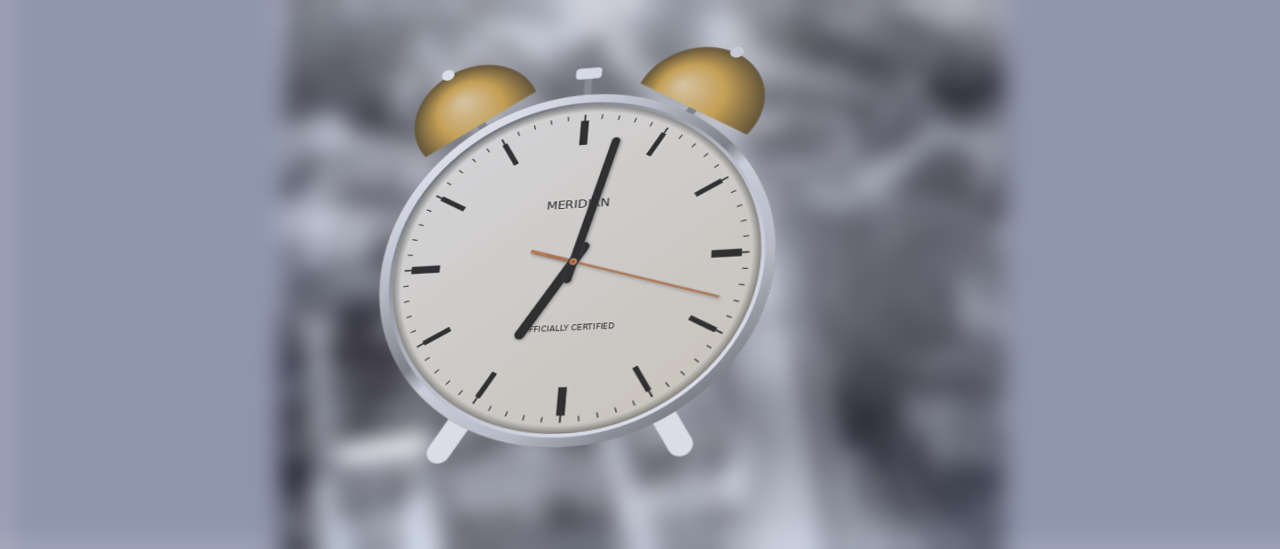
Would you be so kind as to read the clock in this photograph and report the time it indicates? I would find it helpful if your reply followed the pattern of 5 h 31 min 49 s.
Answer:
7 h 02 min 18 s
